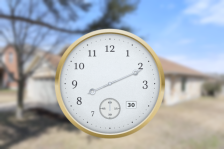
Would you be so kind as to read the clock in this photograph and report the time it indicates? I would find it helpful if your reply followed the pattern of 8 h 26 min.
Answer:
8 h 11 min
